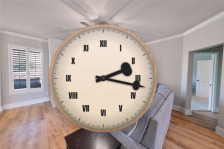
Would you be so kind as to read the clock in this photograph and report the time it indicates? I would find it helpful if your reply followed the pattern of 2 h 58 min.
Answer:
2 h 17 min
